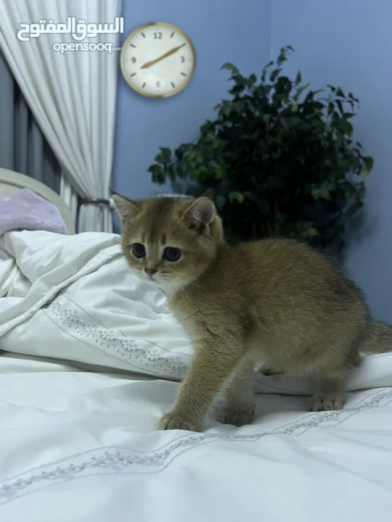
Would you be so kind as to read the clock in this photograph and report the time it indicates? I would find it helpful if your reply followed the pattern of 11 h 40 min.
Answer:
8 h 10 min
